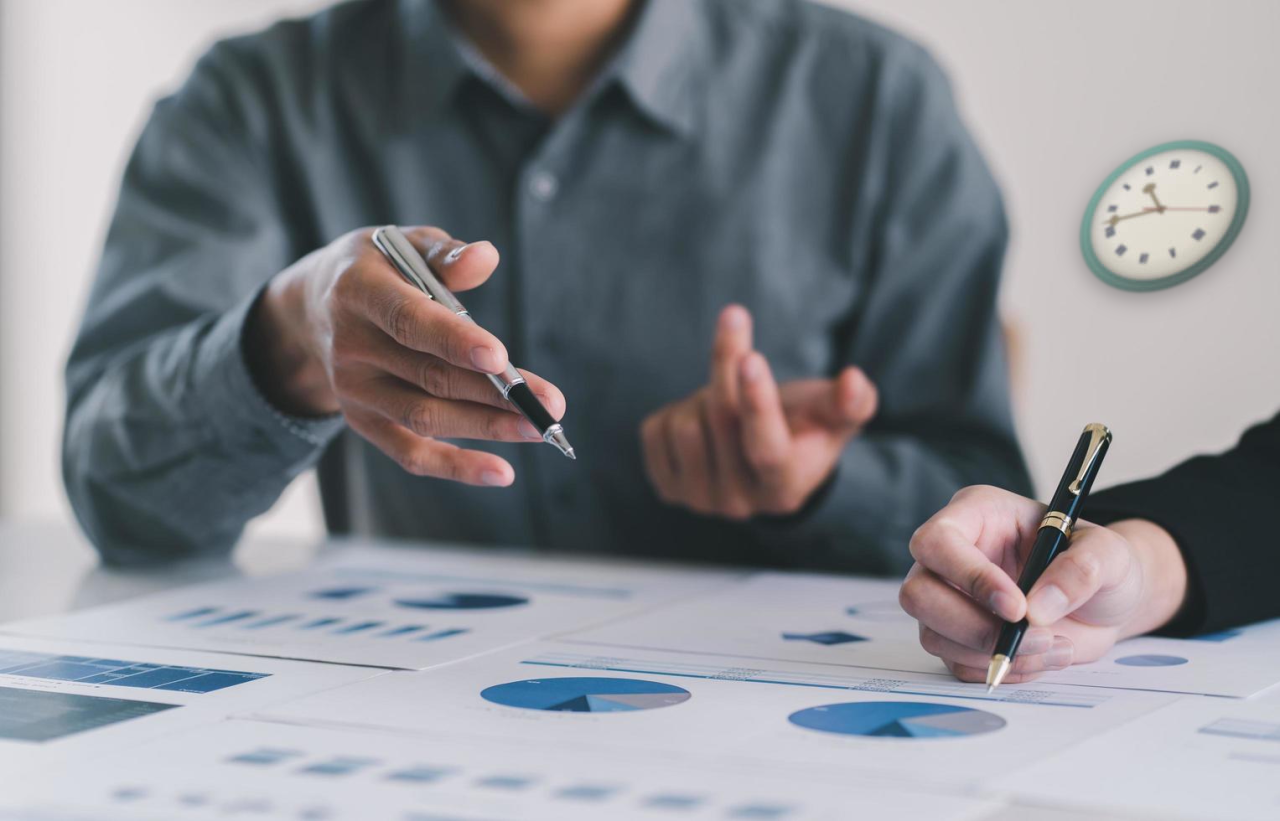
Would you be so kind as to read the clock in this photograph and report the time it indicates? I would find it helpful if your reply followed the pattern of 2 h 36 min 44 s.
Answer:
10 h 42 min 15 s
